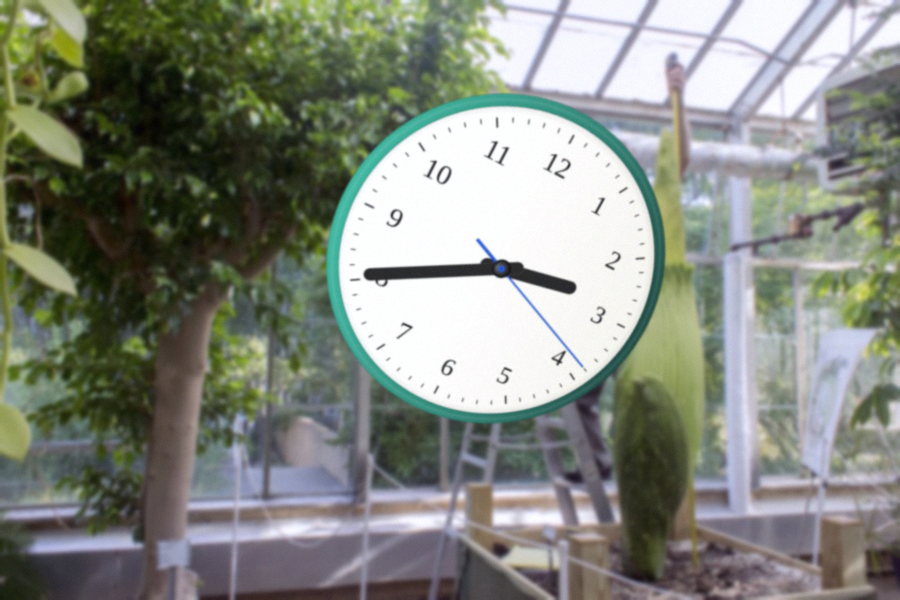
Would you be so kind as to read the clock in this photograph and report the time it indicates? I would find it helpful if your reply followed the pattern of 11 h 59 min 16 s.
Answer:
2 h 40 min 19 s
